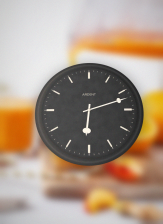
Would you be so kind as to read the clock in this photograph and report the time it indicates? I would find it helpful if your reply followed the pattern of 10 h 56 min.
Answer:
6 h 12 min
